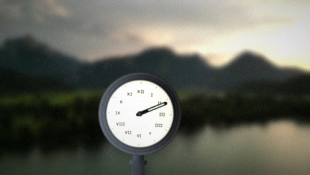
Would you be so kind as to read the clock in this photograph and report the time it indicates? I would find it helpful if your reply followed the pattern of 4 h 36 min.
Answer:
2 h 11 min
